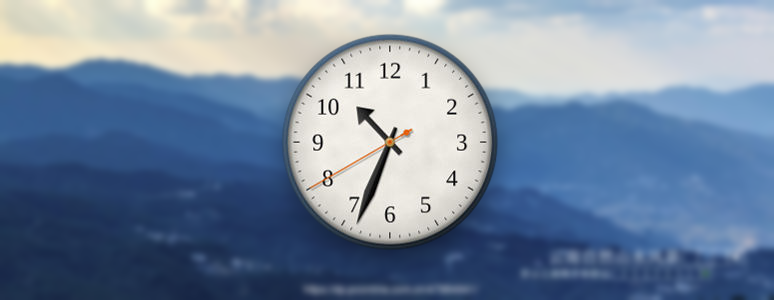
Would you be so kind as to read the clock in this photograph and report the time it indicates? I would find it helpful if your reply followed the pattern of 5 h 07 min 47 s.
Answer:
10 h 33 min 40 s
